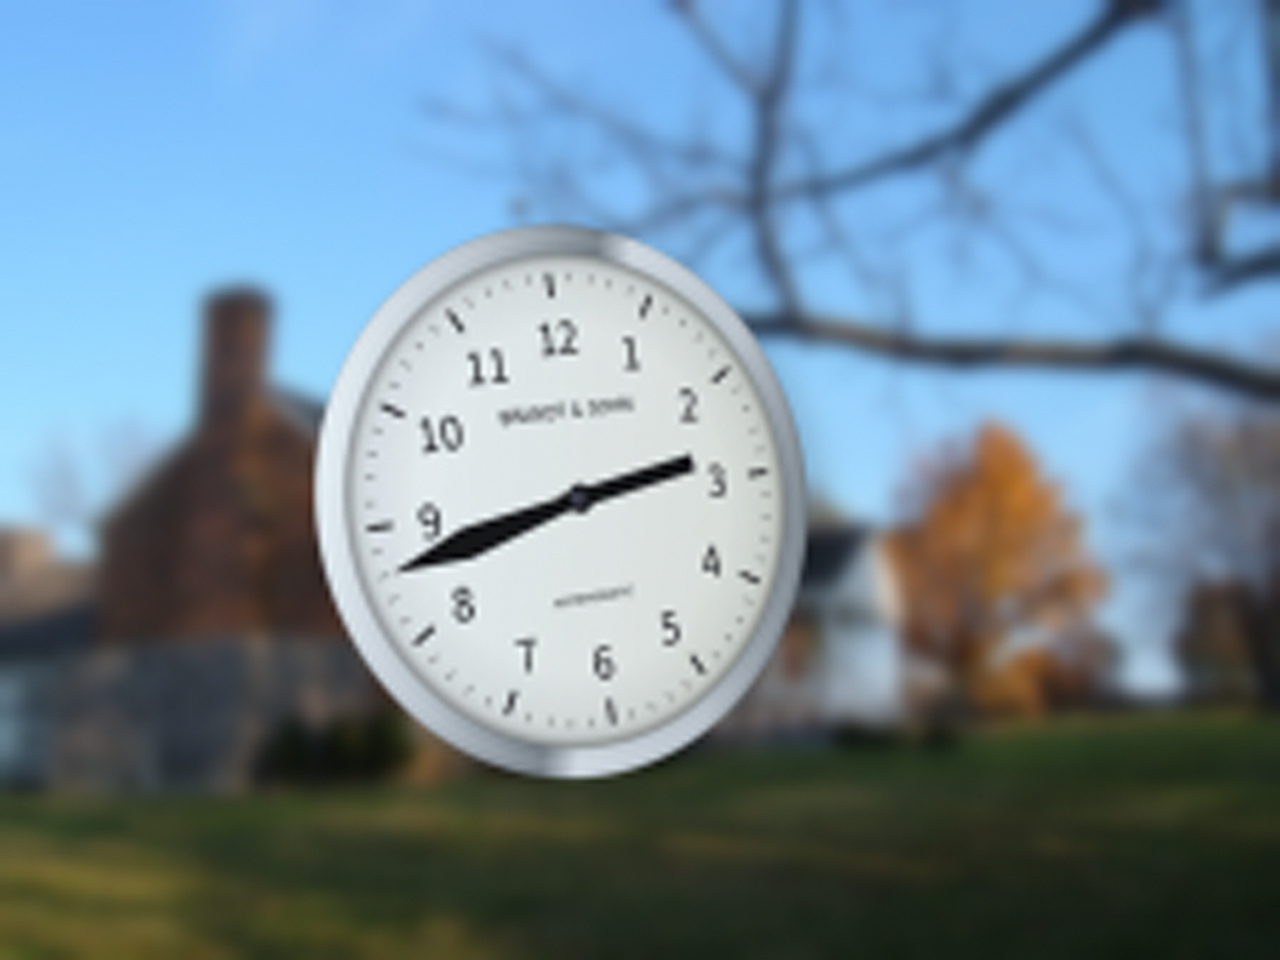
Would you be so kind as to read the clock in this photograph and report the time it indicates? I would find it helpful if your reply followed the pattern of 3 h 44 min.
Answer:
2 h 43 min
